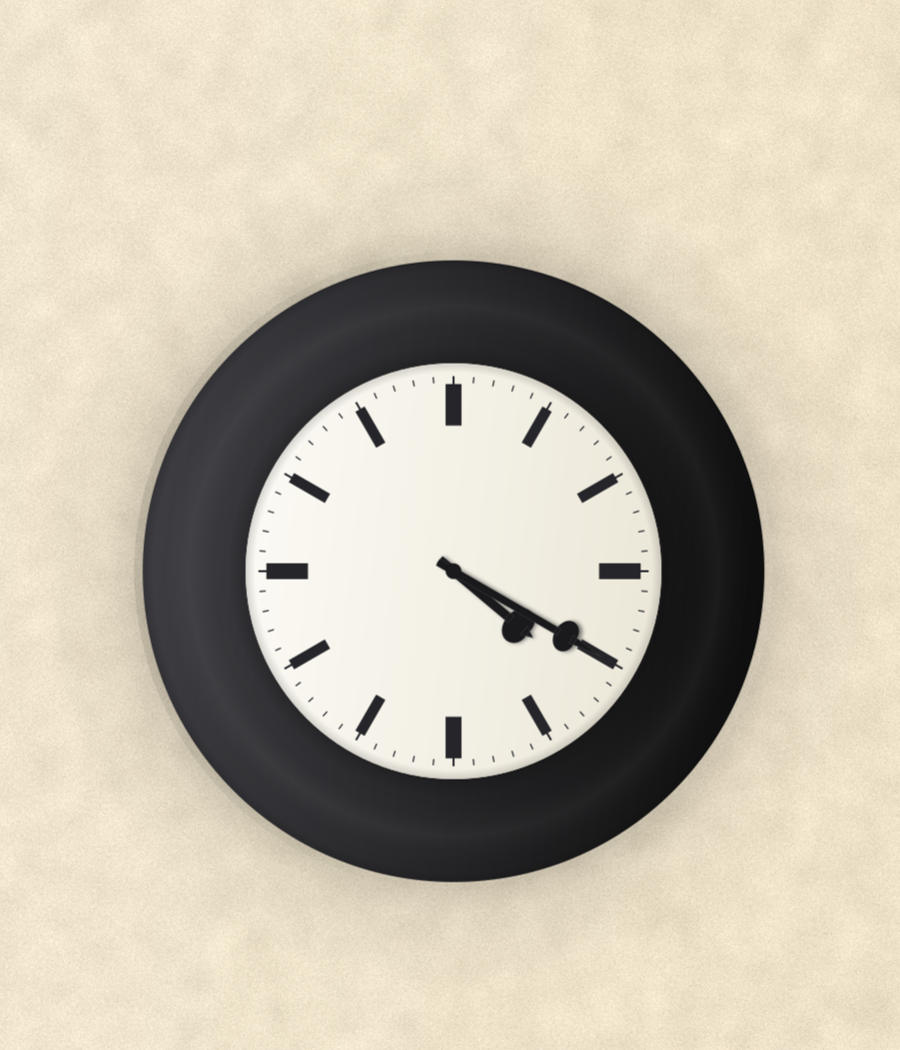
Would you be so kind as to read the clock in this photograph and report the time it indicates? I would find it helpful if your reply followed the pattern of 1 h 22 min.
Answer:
4 h 20 min
